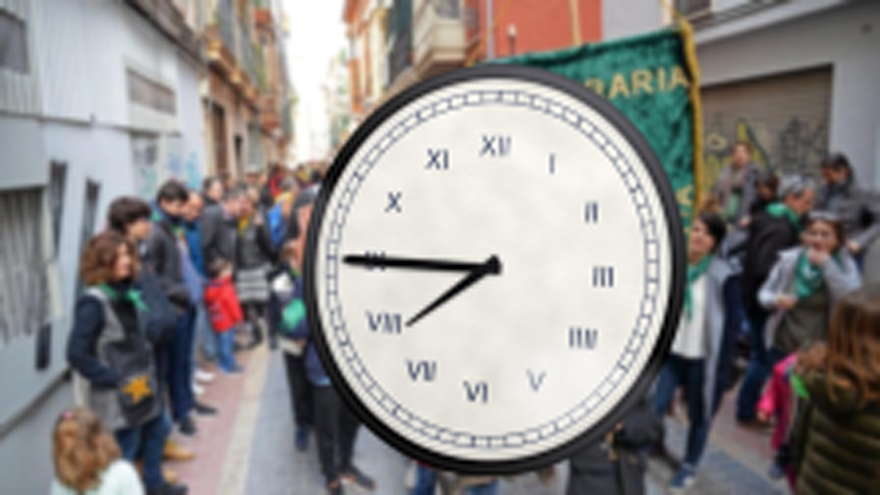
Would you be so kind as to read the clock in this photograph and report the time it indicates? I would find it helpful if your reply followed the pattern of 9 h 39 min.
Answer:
7 h 45 min
